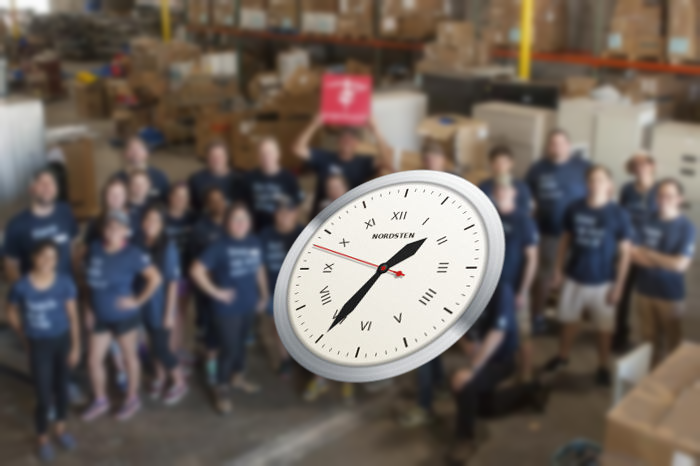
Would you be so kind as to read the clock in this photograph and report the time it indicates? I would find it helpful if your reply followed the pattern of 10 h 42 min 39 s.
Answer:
1 h 34 min 48 s
